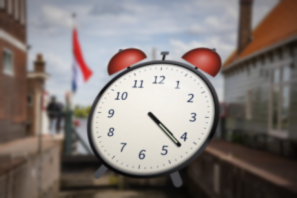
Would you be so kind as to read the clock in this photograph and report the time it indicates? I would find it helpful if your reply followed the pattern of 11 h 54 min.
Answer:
4 h 22 min
